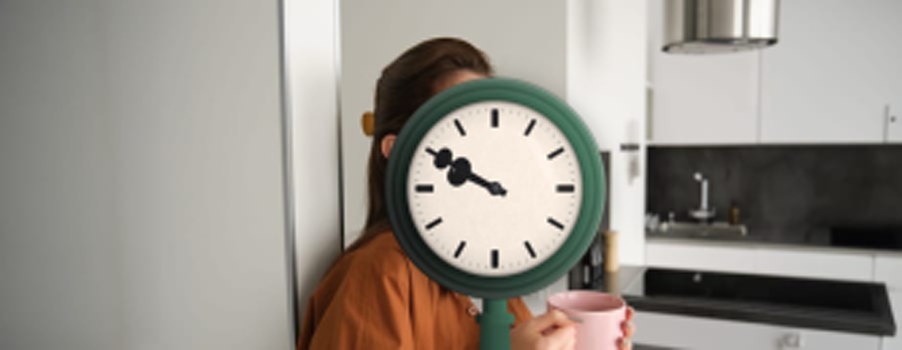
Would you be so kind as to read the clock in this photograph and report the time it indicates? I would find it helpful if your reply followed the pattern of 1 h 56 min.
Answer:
9 h 50 min
